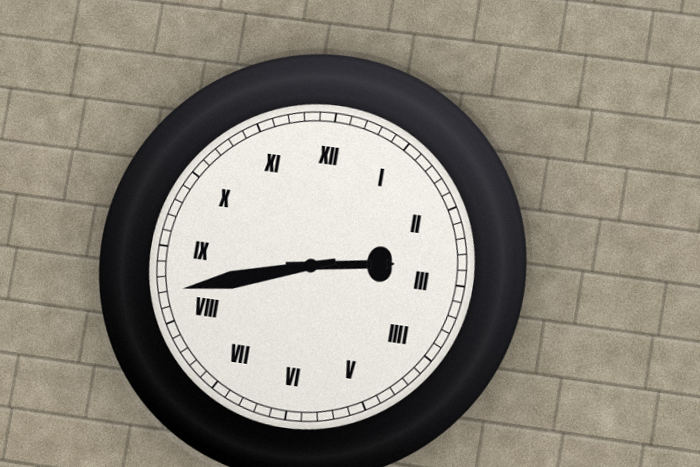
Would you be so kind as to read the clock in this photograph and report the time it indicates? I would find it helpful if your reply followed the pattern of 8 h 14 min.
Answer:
2 h 42 min
